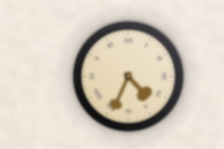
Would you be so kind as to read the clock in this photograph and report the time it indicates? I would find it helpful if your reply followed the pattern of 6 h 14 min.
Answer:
4 h 34 min
